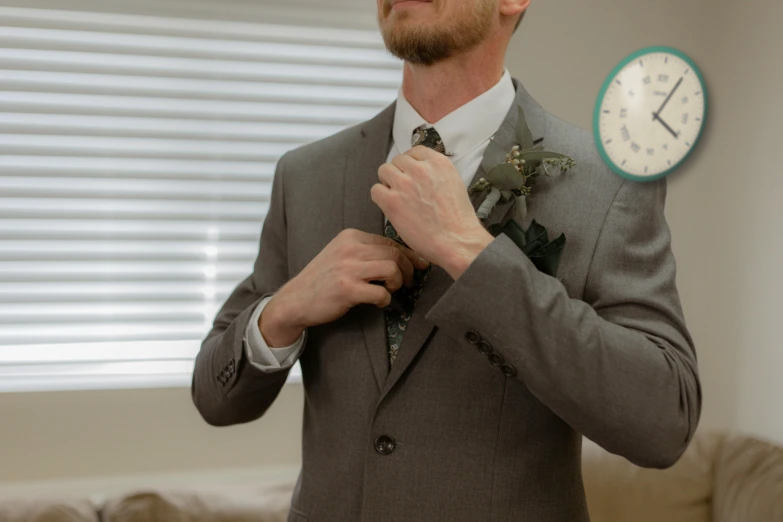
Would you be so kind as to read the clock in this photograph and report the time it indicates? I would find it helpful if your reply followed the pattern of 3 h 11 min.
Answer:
4 h 05 min
